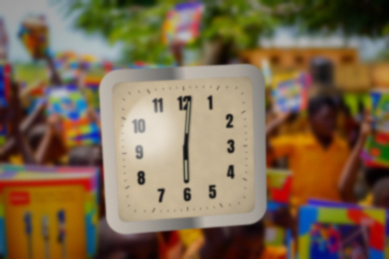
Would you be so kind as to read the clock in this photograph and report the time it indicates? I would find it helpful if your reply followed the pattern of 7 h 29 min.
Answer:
6 h 01 min
